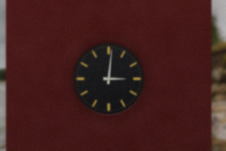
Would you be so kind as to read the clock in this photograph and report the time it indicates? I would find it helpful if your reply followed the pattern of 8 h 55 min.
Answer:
3 h 01 min
